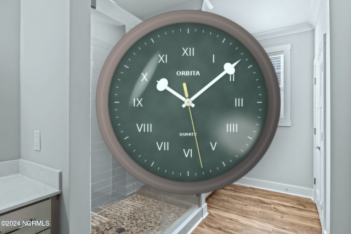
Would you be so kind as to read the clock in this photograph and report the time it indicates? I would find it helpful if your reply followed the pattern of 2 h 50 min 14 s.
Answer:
10 h 08 min 28 s
